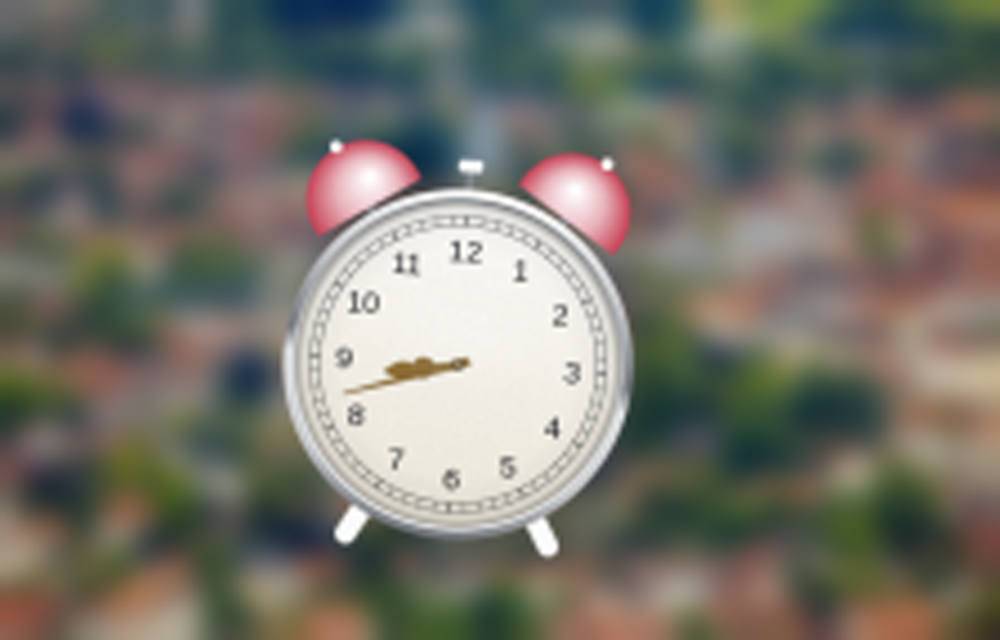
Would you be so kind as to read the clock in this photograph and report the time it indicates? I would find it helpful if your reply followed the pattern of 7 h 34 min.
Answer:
8 h 42 min
